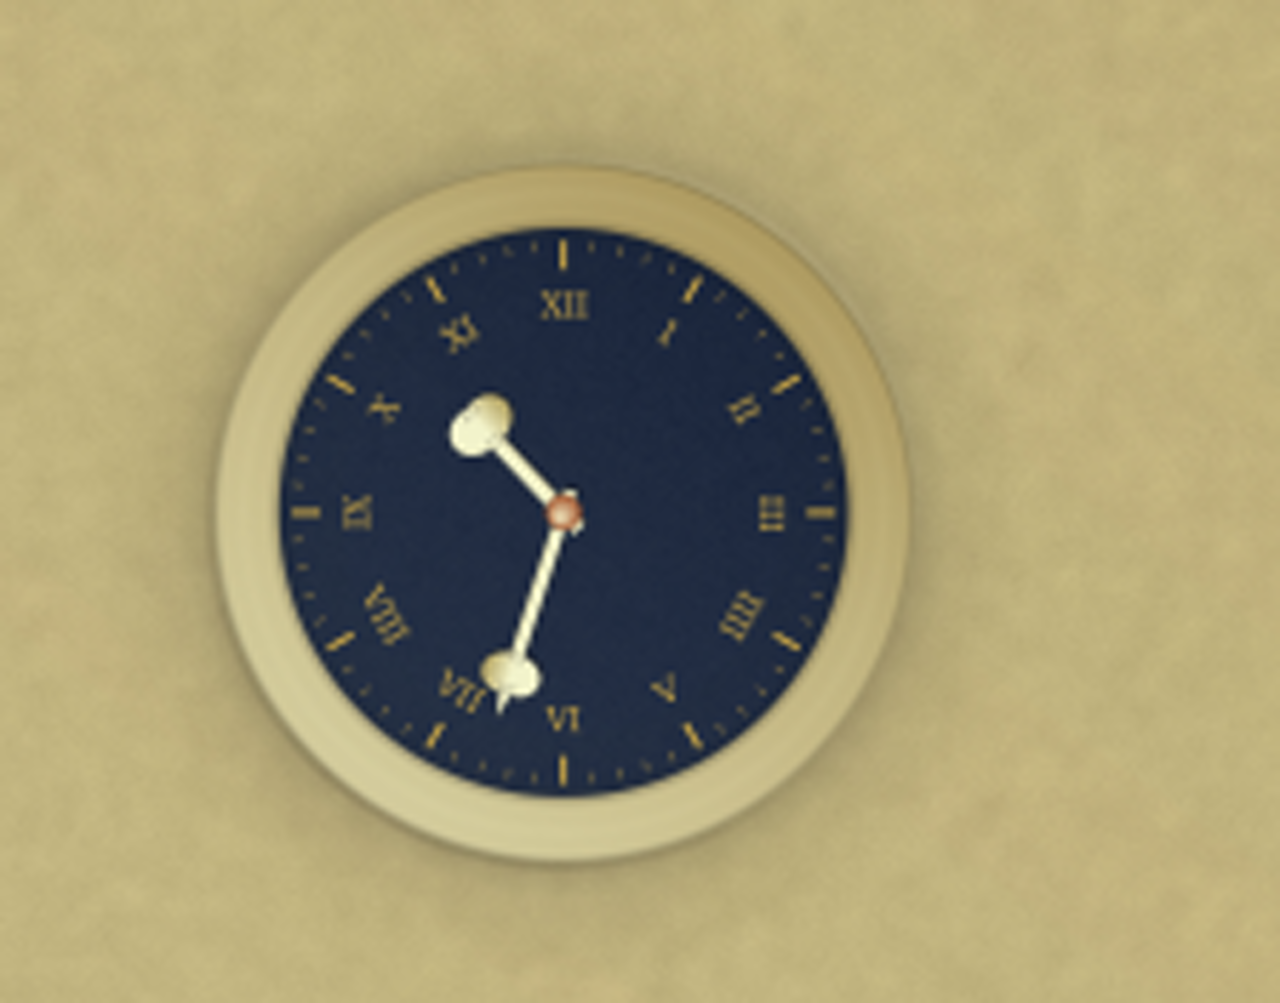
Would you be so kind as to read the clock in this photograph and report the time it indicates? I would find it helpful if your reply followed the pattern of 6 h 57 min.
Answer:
10 h 33 min
